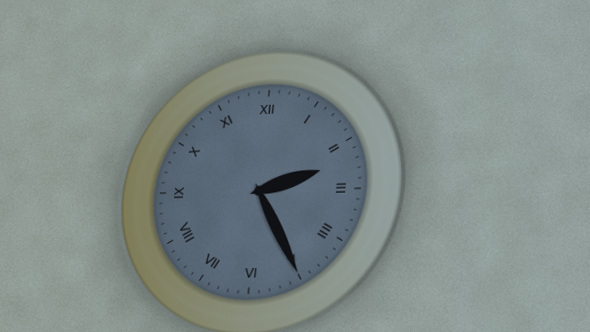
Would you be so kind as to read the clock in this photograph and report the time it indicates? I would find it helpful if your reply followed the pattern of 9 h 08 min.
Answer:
2 h 25 min
